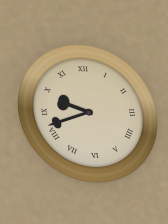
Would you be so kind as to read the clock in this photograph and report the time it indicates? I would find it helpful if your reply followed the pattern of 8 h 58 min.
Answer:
9 h 42 min
